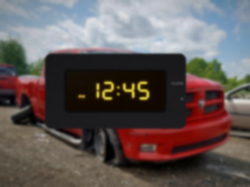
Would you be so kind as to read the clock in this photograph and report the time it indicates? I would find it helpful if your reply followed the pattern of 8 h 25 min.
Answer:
12 h 45 min
